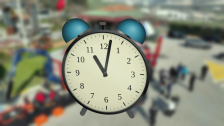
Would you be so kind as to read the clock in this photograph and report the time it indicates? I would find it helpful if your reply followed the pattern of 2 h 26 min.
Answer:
11 h 02 min
